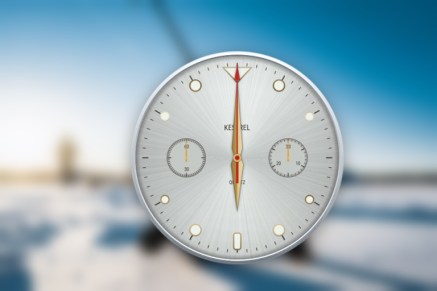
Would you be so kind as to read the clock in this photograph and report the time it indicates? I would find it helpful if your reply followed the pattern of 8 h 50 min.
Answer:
6 h 00 min
